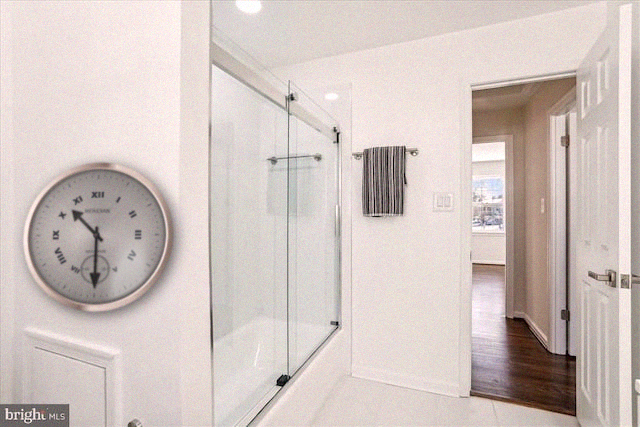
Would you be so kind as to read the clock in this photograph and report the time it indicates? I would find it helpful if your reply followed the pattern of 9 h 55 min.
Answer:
10 h 30 min
